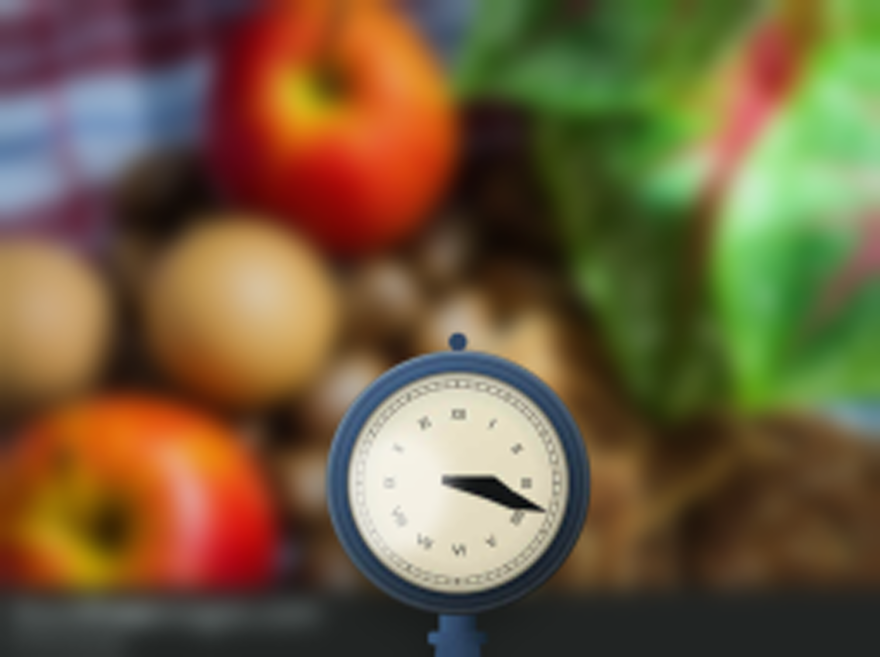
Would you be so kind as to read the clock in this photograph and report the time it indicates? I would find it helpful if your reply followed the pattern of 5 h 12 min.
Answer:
3 h 18 min
